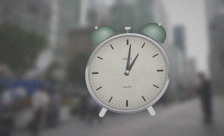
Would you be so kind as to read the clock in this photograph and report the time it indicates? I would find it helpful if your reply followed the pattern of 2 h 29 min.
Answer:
1 h 01 min
